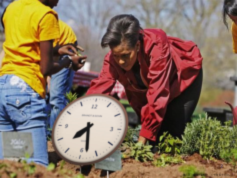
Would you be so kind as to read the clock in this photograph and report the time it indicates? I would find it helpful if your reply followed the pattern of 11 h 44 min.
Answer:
7 h 28 min
